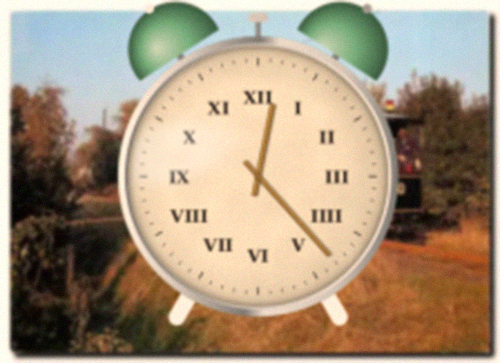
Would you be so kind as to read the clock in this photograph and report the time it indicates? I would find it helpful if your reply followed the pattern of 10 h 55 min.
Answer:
12 h 23 min
